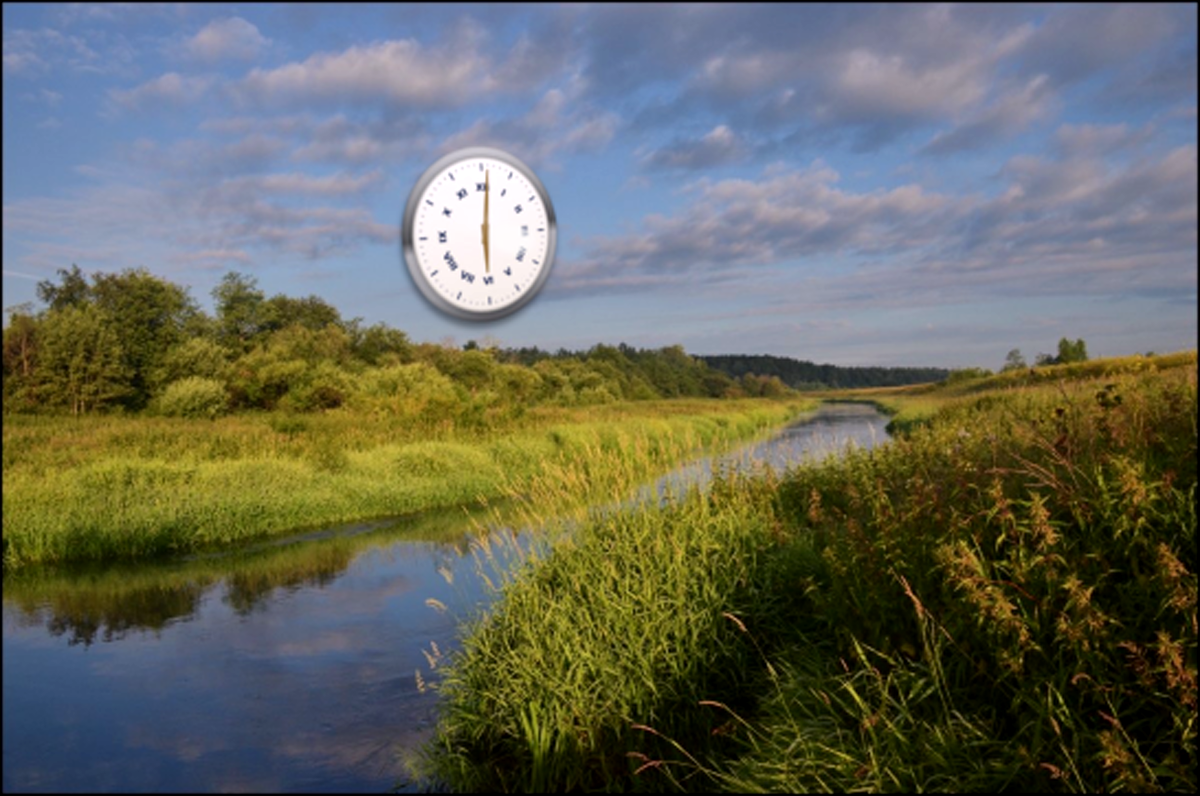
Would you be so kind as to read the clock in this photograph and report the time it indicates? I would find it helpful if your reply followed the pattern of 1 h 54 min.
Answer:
6 h 01 min
